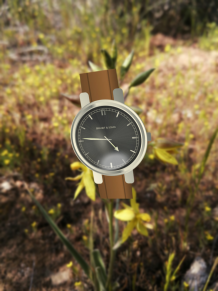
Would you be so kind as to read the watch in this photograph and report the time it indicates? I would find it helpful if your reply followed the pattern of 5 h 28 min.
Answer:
4 h 46 min
